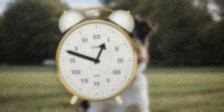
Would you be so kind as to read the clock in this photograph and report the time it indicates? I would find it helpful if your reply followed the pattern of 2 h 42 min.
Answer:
12 h 48 min
